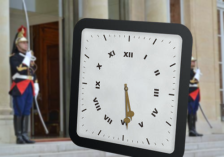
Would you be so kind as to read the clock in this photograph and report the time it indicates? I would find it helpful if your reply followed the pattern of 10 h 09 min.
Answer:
5 h 29 min
